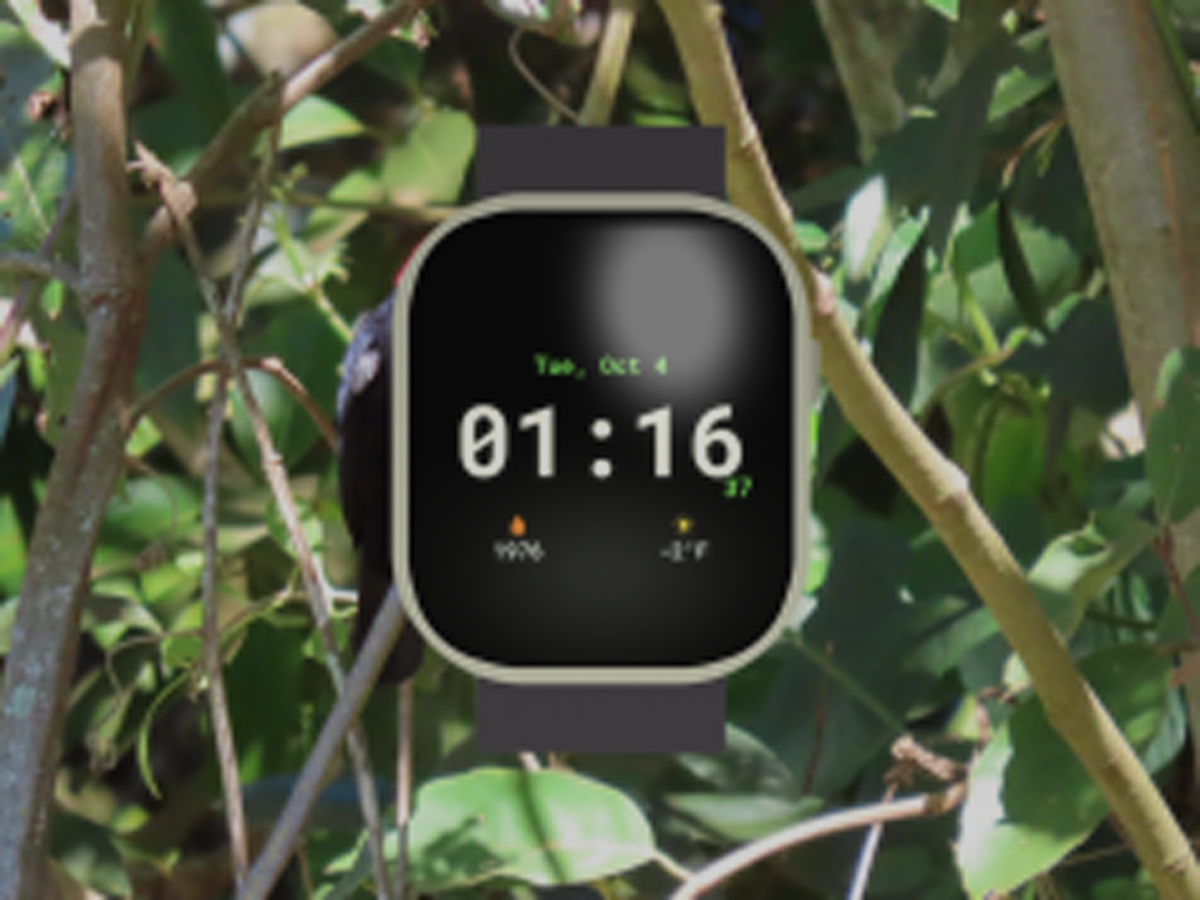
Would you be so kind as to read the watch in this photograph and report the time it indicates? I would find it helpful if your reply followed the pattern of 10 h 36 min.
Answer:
1 h 16 min
